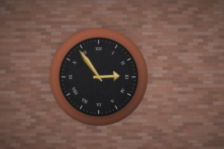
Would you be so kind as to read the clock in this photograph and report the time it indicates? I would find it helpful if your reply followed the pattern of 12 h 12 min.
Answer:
2 h 54 min
